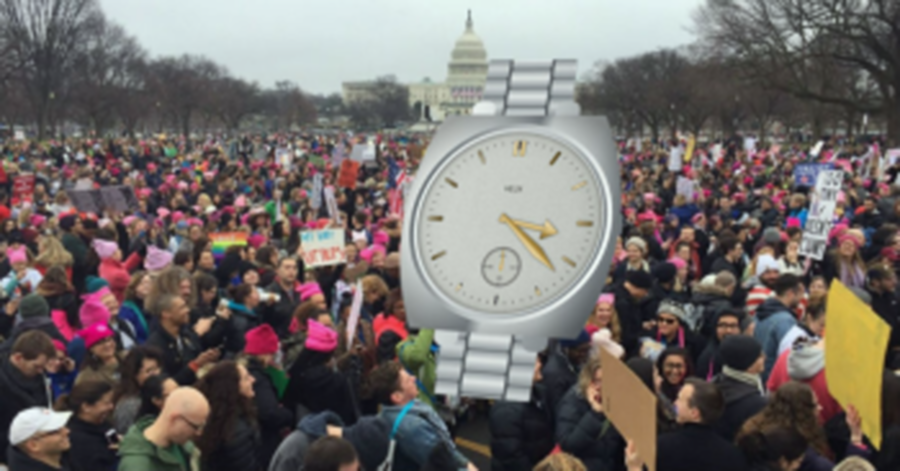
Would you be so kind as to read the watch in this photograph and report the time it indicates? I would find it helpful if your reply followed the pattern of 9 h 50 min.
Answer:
3 h 22 min
